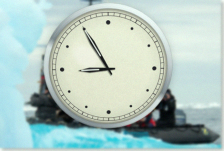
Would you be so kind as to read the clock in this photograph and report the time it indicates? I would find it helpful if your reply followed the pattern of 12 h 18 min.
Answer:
8 h 55 min
